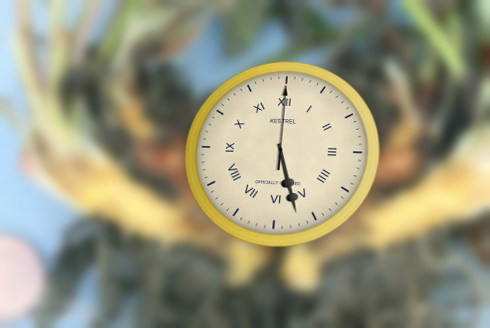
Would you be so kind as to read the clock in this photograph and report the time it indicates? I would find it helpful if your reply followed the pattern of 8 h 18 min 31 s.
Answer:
5 h 27 min 00 s
